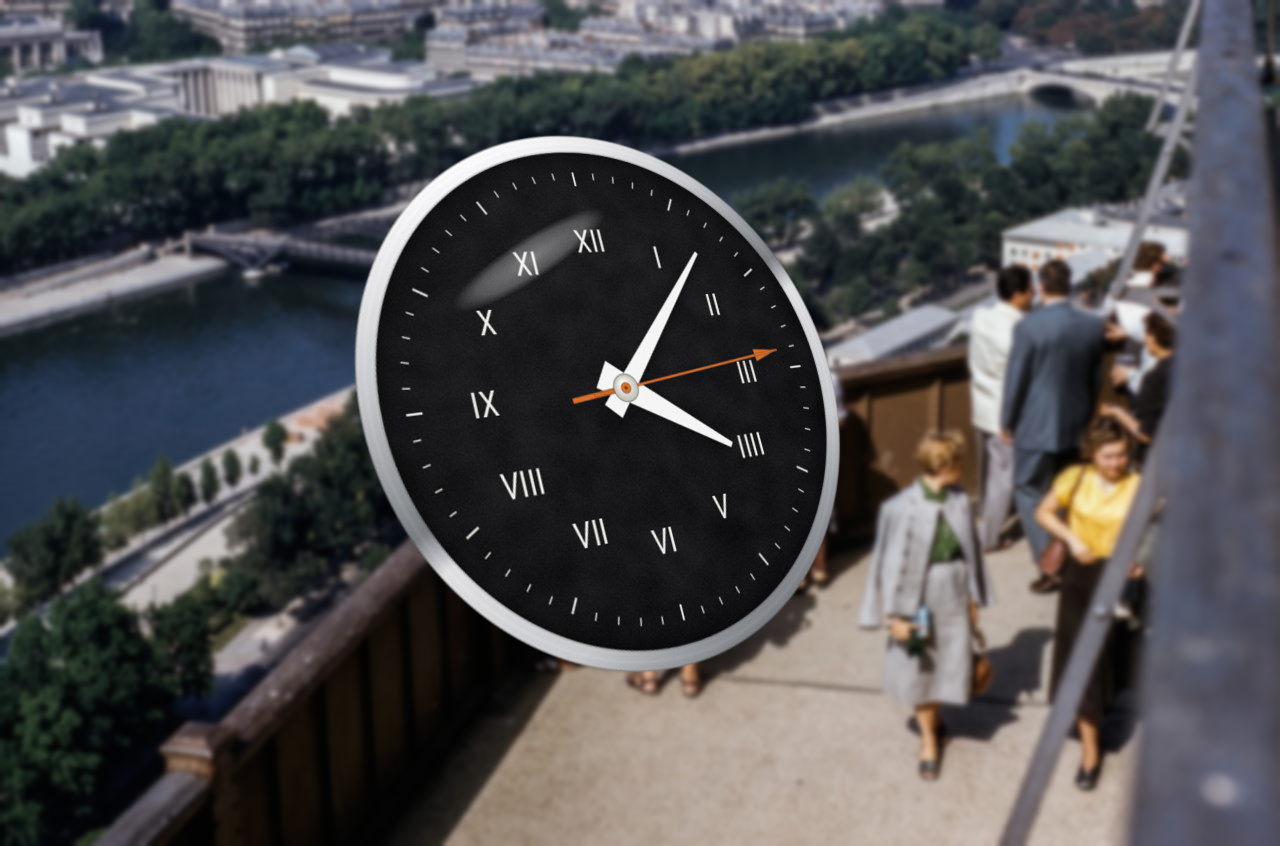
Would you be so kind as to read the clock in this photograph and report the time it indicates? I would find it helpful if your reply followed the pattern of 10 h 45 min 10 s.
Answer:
4 h 07 min 14 s
